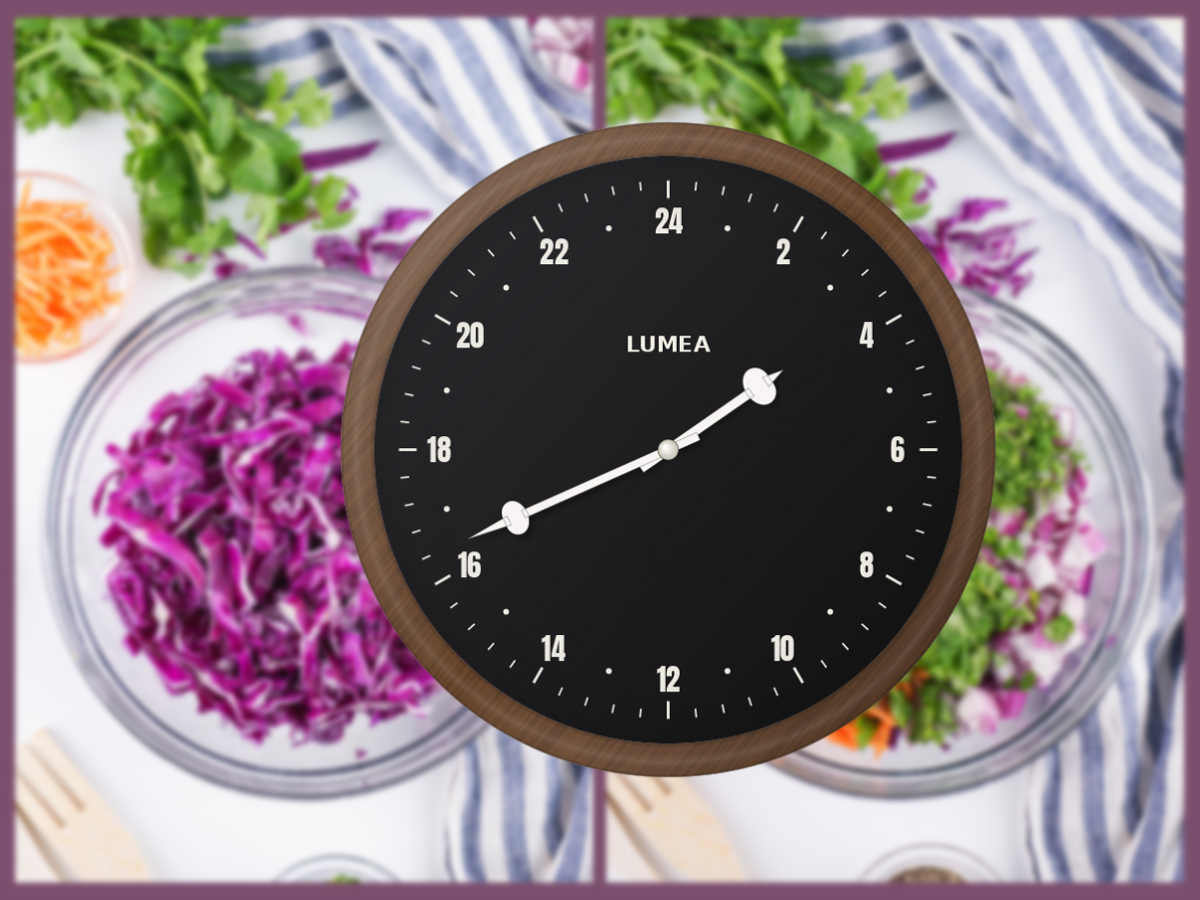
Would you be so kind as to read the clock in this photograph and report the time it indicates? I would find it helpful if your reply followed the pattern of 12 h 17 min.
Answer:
3 h 41 min
